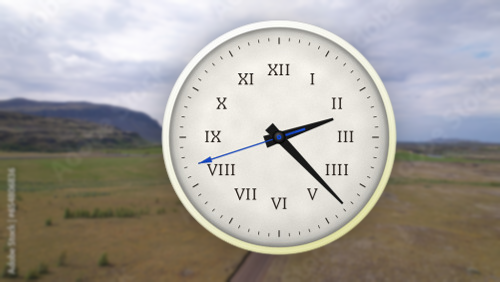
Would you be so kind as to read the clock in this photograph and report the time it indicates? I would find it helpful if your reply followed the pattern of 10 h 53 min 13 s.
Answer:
2 h 22 min 42 s
